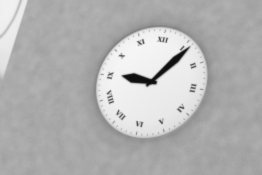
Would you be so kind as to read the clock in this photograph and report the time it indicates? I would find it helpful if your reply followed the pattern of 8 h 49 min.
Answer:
9 h 06 min
